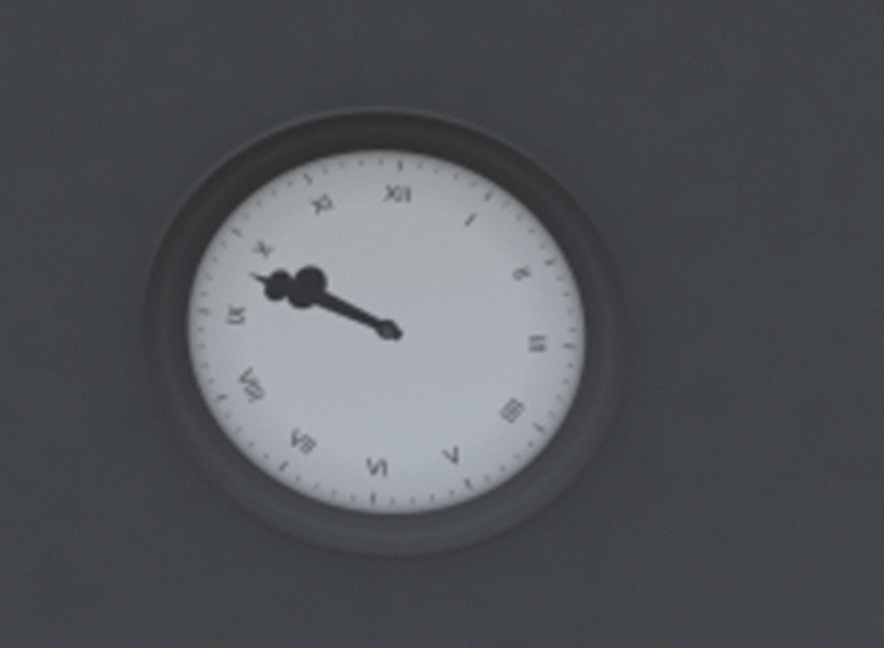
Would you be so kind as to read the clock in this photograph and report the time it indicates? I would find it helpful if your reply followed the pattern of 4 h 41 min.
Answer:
9 h 48 min
